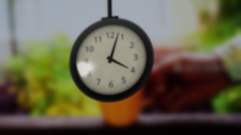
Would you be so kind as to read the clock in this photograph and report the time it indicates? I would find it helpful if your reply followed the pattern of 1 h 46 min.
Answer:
4 h 03 min
